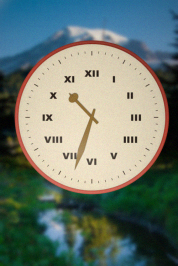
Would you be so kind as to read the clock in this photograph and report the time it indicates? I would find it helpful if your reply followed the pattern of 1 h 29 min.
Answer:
10 h 33 min
